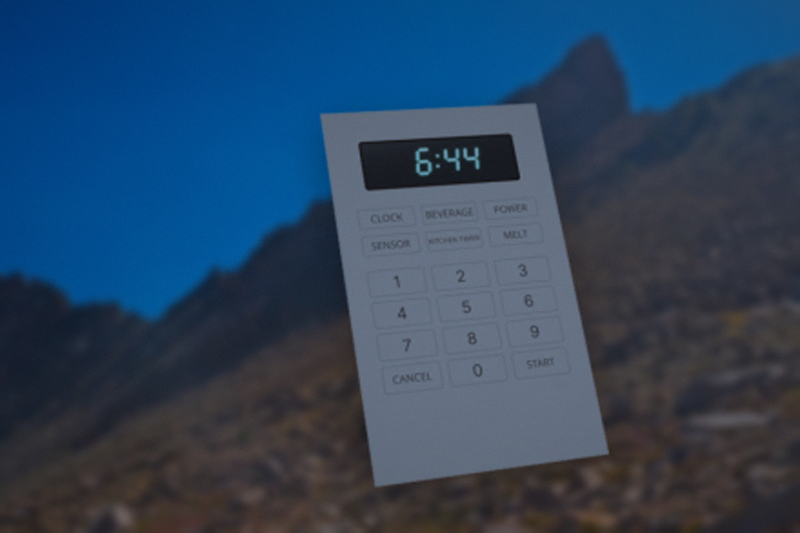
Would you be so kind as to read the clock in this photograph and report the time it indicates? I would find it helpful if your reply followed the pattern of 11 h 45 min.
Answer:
6 h 44 min
